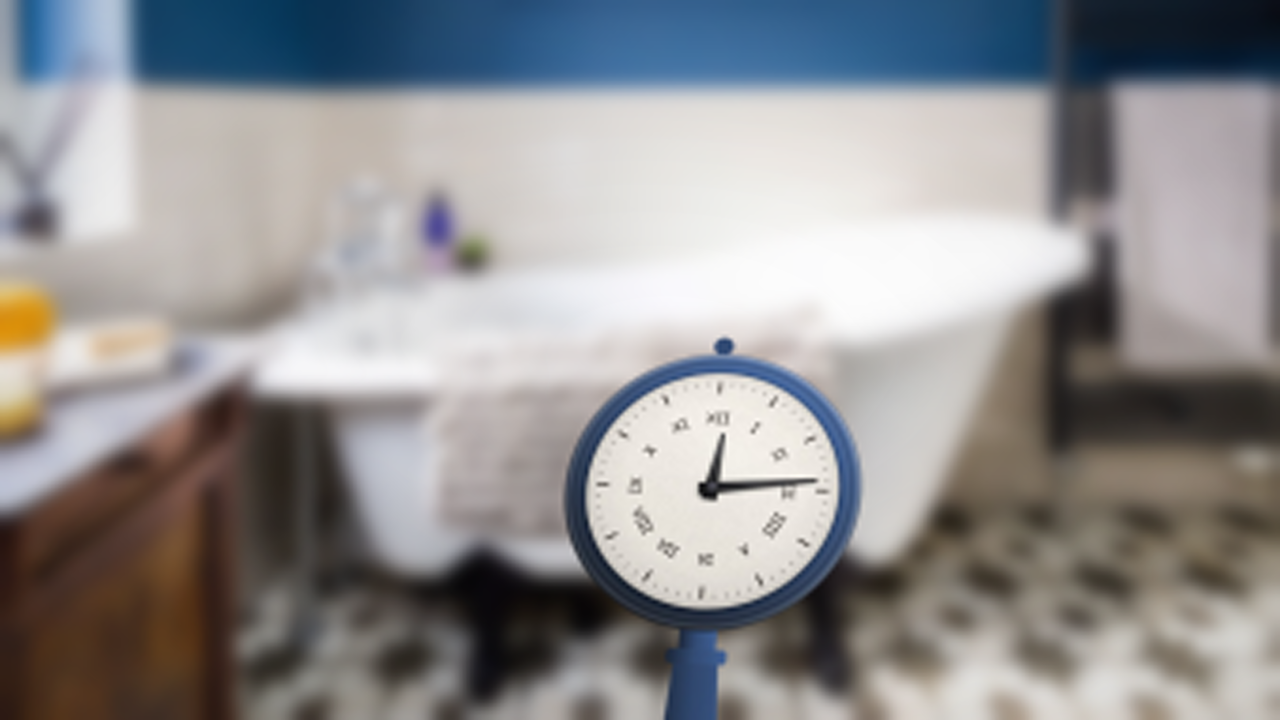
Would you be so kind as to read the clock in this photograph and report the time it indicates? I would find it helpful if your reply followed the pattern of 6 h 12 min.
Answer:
12 h 14 min
